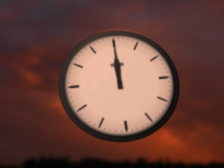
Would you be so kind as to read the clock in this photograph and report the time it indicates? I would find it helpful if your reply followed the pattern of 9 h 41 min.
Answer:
12 h 00 min
